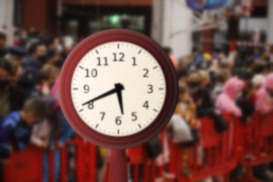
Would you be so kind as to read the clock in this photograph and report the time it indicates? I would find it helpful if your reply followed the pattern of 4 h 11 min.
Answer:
5 h 41 min
